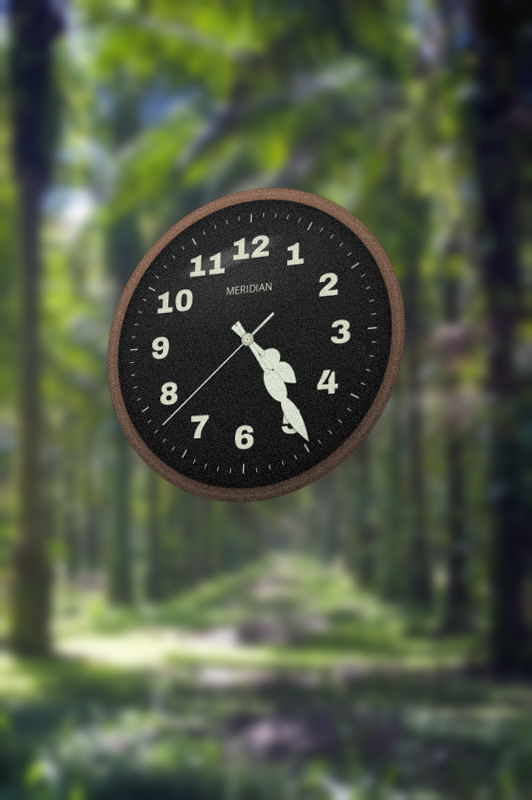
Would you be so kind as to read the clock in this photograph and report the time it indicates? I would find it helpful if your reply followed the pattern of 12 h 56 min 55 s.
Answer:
4 h 24 min 38 s
